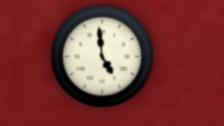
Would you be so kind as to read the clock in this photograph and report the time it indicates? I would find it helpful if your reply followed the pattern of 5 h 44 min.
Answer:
4 h 59 min
